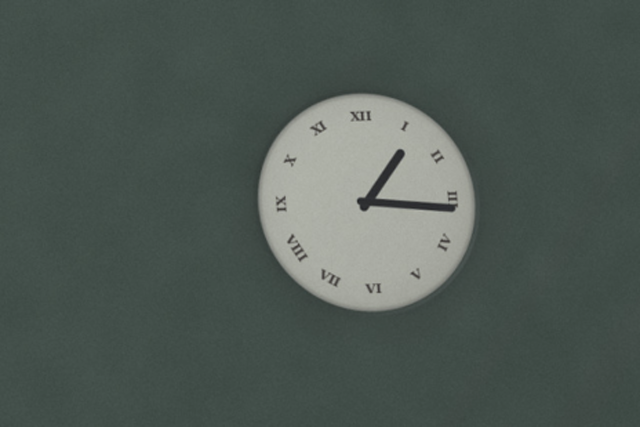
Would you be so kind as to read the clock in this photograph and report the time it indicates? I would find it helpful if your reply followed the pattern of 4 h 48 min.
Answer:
1 h 16 min
